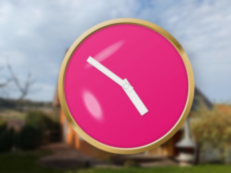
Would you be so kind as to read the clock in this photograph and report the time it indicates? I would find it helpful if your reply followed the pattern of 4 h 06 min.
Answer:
4 h 51 min
